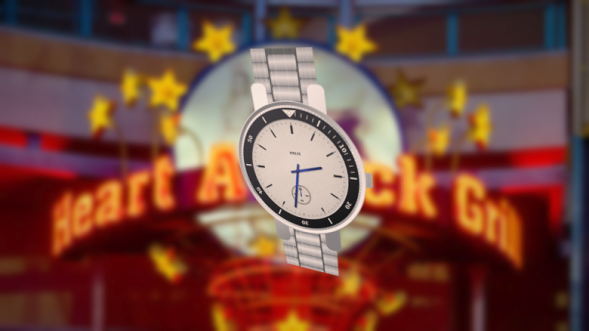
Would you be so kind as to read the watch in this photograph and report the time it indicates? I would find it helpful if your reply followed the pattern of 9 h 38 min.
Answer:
2 h 32 min
